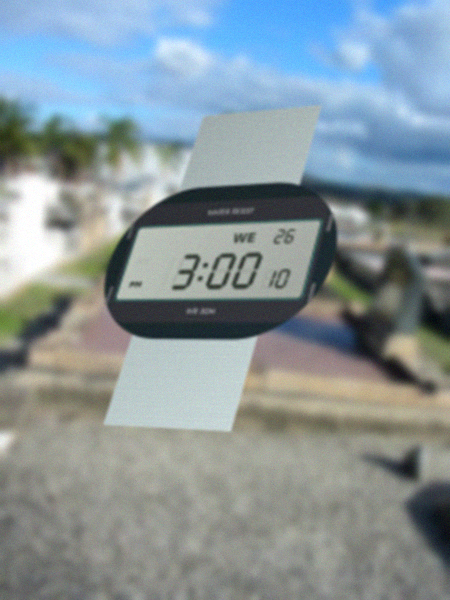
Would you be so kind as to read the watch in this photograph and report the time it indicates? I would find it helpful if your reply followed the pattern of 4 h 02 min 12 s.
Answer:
3 h 00 min 10 s
